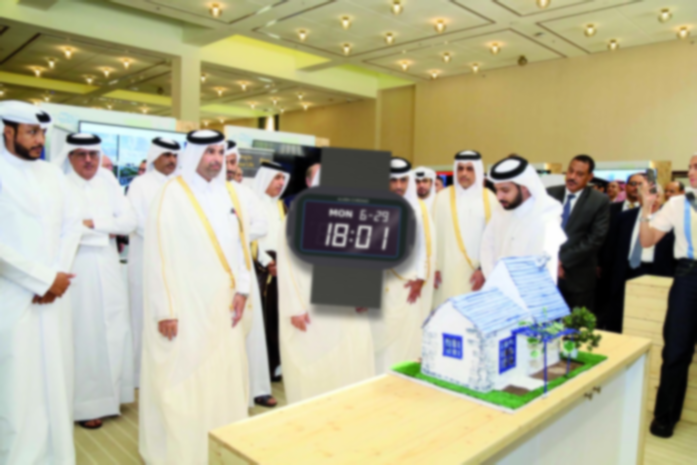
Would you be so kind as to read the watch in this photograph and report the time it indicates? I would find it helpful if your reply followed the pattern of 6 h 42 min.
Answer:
18 h 01 min
